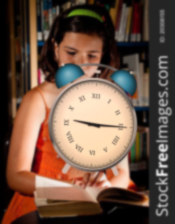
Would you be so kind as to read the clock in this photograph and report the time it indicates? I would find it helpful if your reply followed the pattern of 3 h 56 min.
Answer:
9 h 15 min
